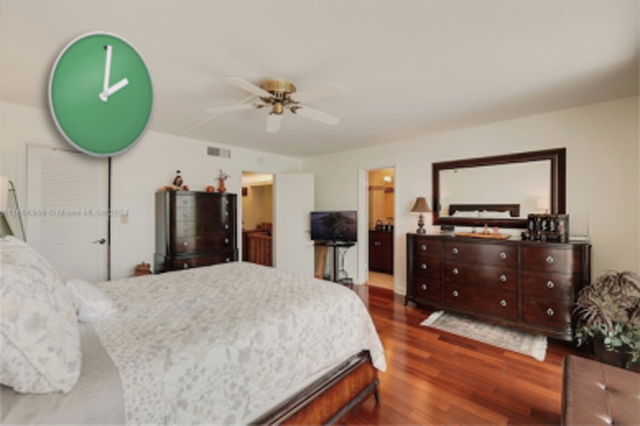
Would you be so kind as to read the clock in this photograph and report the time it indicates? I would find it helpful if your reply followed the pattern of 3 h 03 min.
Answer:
2 h 01 min
